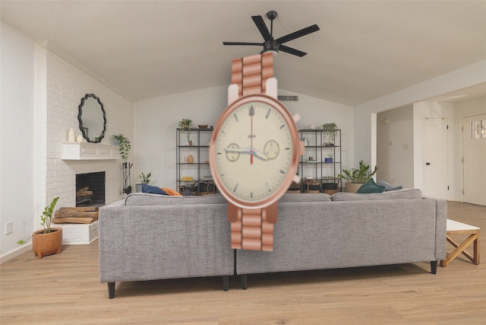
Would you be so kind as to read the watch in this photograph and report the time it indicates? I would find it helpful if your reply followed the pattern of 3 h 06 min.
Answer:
3 h 46 min
